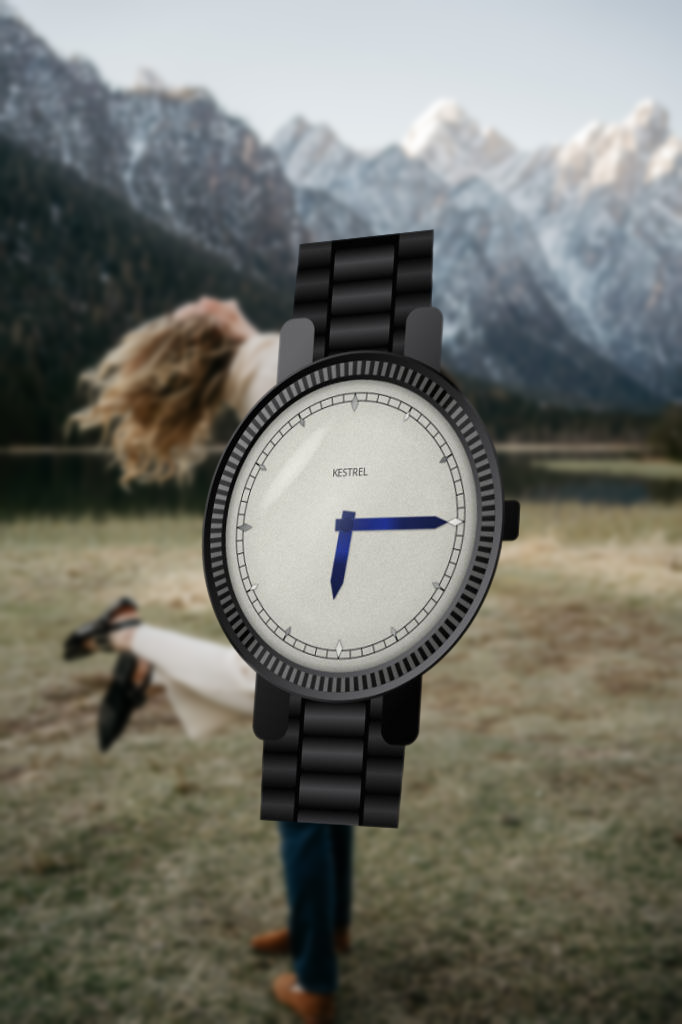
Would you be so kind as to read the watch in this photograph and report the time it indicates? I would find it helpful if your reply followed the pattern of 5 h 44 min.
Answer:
6 h 15 min
